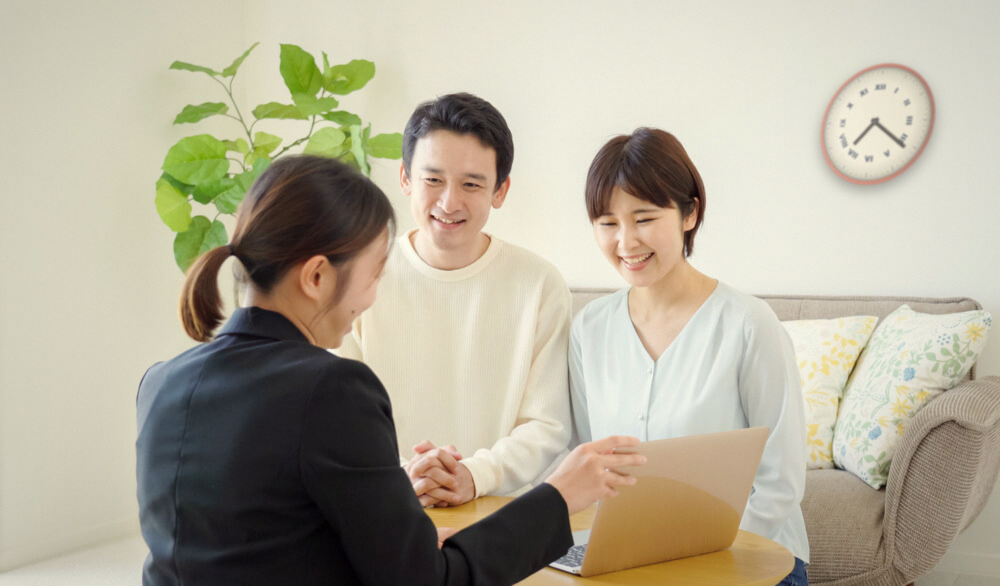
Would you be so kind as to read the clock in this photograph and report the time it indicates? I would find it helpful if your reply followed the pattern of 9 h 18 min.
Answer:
7 h 21 min
